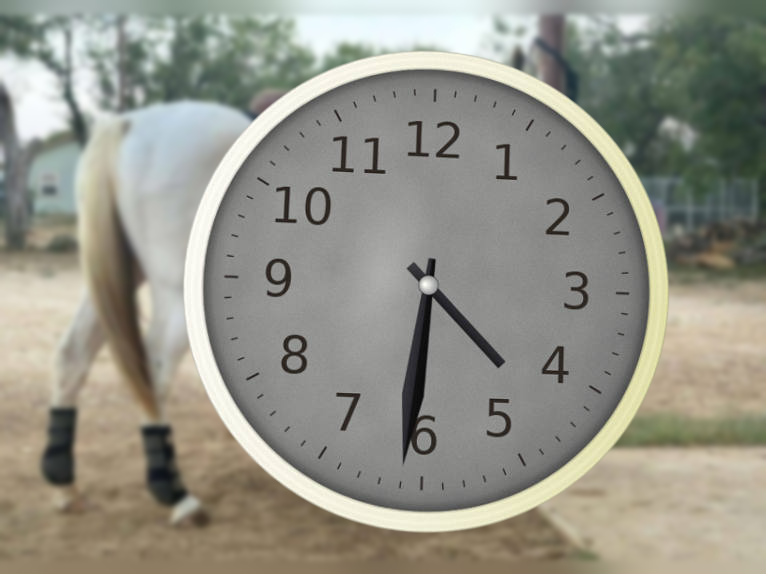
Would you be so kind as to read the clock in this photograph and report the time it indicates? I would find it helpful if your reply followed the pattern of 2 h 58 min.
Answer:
4 h 31 min
